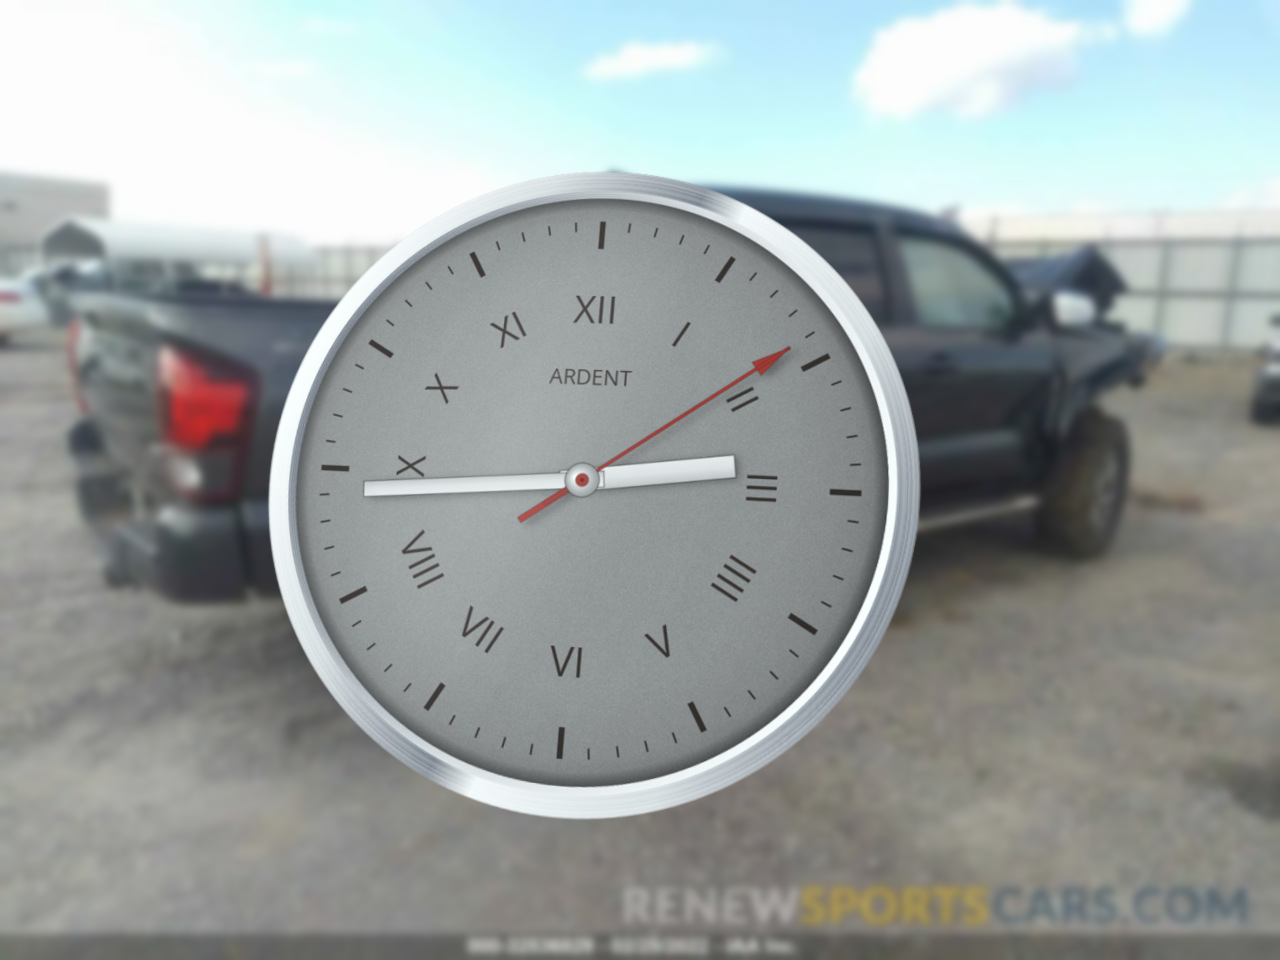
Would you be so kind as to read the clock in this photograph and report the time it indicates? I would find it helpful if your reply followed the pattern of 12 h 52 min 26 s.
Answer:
2 h 44 min 09 s
